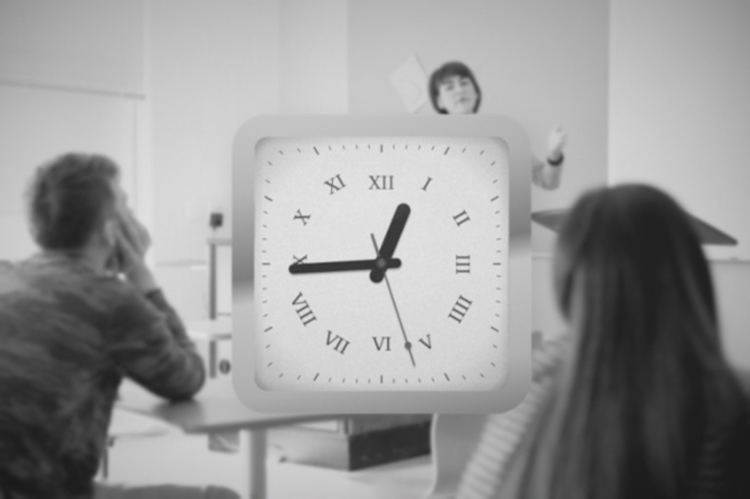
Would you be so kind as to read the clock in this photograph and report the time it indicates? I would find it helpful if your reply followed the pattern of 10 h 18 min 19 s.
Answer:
12 h 44 min 27 s
